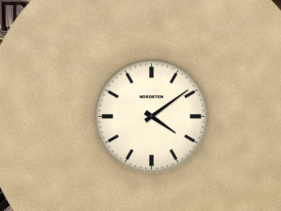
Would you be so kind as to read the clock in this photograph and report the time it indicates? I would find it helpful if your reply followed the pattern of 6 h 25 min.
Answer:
4 h 09 min
